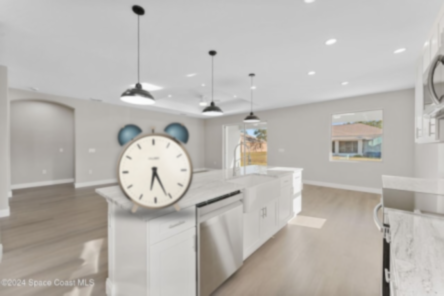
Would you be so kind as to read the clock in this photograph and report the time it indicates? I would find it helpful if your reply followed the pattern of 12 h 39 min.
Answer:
6 h 26 min
